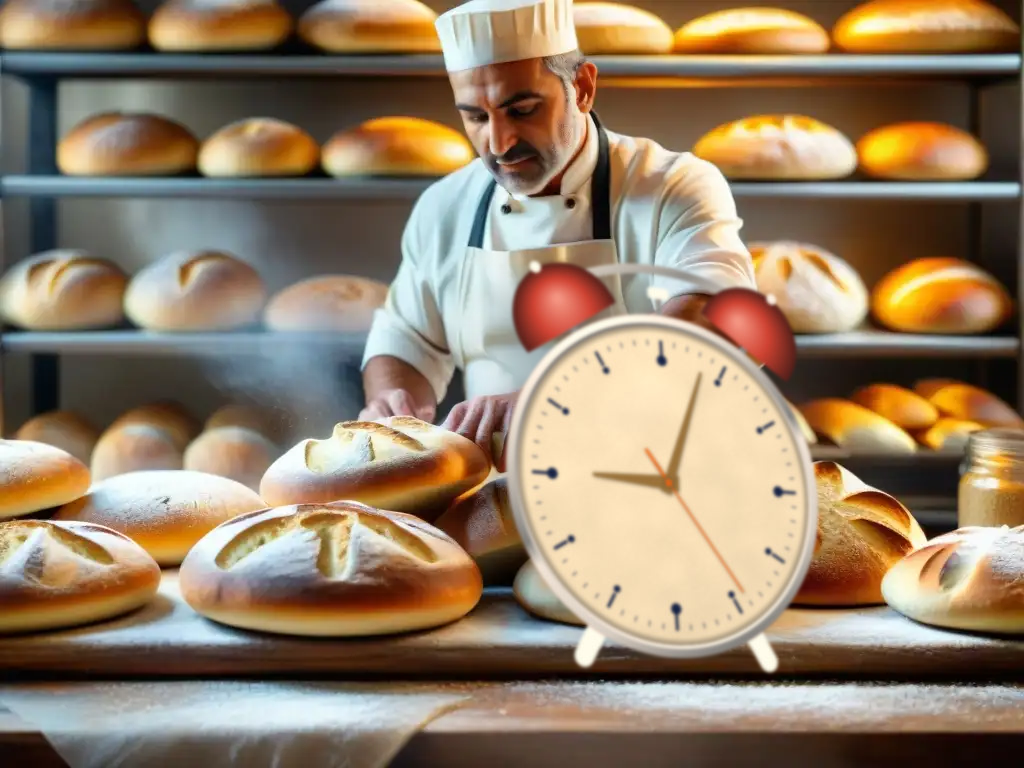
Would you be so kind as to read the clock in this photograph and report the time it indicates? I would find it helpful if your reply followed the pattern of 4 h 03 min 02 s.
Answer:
9 h 03 min 24 s
